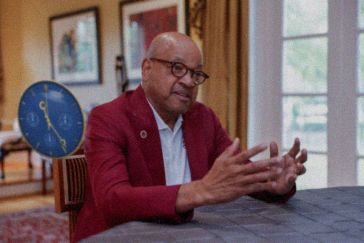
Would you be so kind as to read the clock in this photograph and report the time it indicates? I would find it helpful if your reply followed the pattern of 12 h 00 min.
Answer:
11 h 24 min
